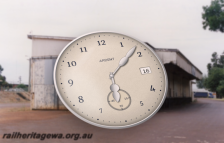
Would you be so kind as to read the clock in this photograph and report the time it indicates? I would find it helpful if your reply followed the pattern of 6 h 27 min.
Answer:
6 h 08 min
